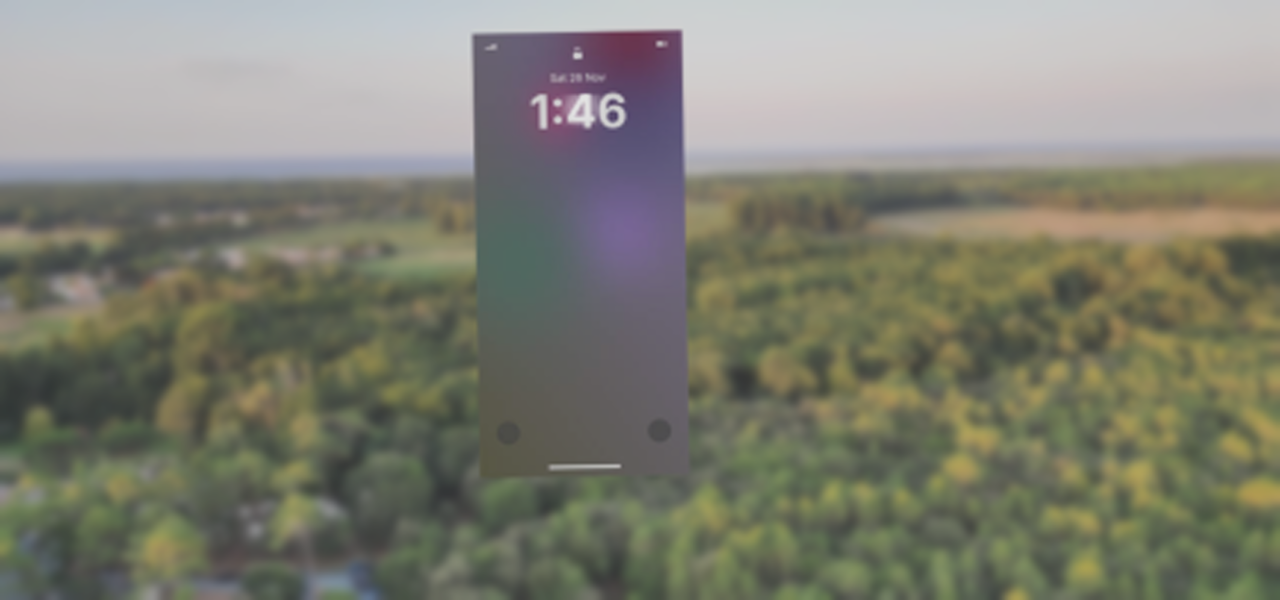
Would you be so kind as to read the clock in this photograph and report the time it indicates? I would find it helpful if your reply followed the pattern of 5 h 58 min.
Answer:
1 h 46 min
